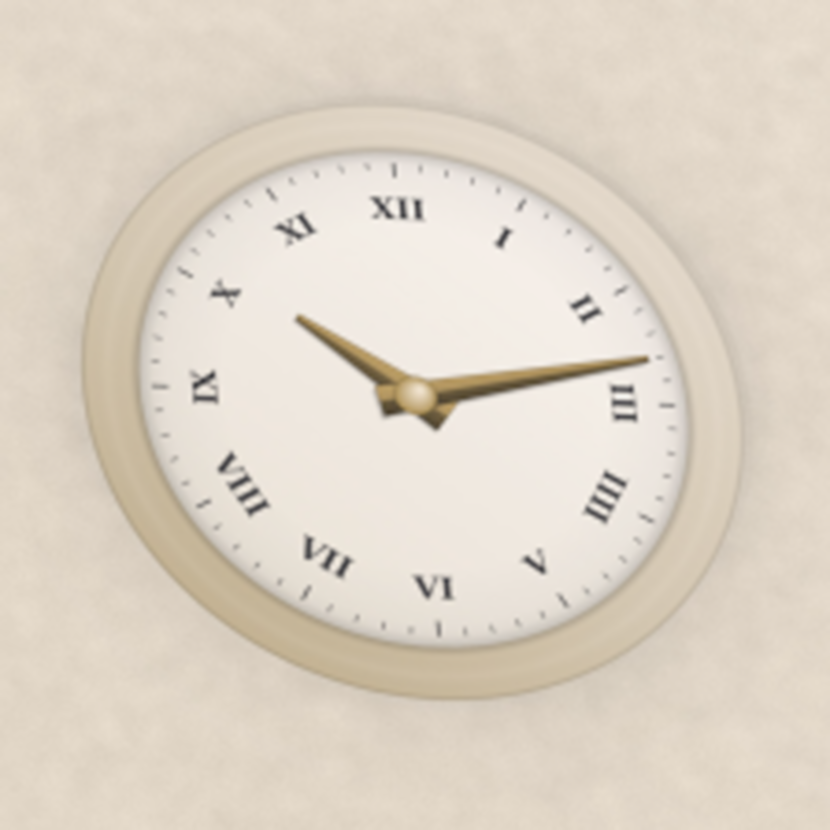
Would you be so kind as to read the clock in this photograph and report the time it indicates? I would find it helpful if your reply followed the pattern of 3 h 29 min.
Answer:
10 h 13 min
